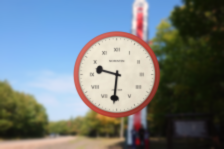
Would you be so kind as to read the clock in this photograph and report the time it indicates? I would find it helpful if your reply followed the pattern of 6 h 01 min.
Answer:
9 h 31 min
